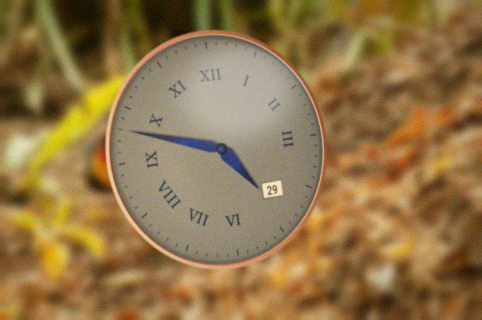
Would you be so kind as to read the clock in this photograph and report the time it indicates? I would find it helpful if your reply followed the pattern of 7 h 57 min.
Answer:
4 h 48 min
